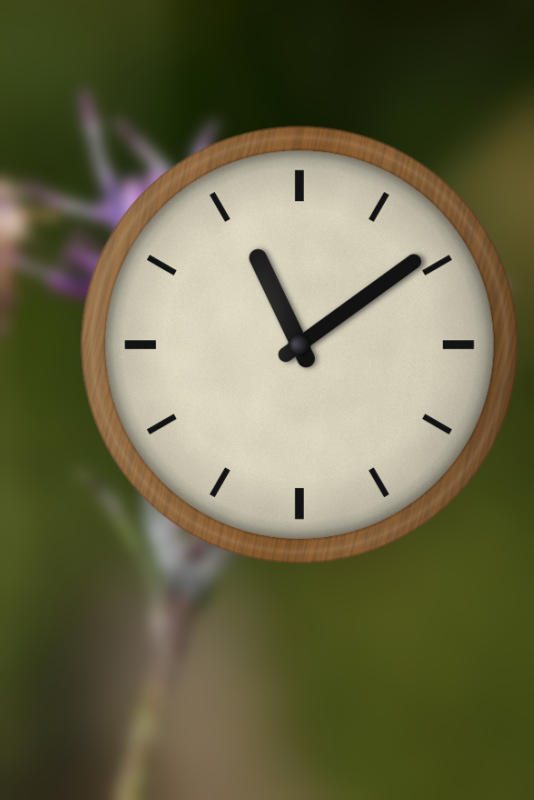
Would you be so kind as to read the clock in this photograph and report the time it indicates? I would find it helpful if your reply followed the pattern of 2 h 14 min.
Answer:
11 h 09 min
